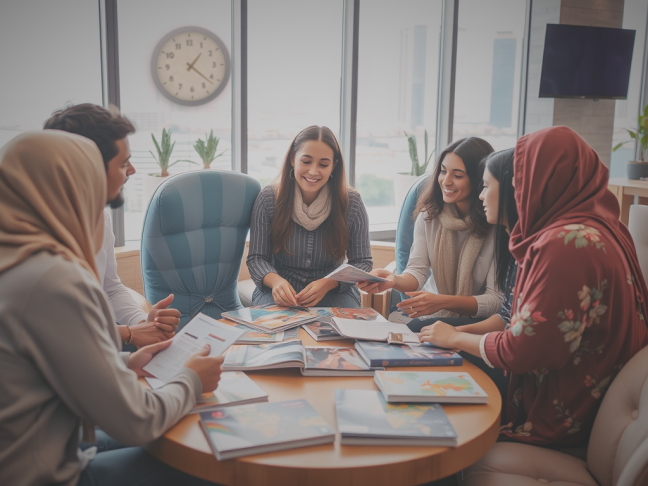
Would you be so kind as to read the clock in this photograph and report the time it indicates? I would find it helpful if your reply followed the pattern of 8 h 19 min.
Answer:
1 h 22 min
